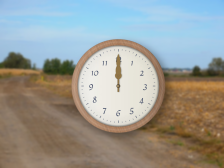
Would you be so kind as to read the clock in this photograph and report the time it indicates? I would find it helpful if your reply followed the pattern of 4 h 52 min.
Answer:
12 h 00 min
